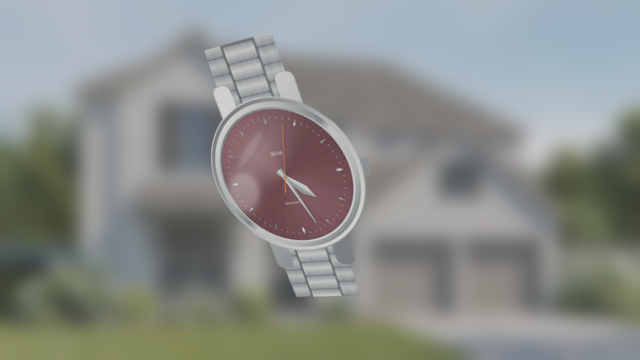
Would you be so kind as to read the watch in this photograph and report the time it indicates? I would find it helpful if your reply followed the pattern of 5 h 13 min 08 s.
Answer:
4 h 27 min 03 s
